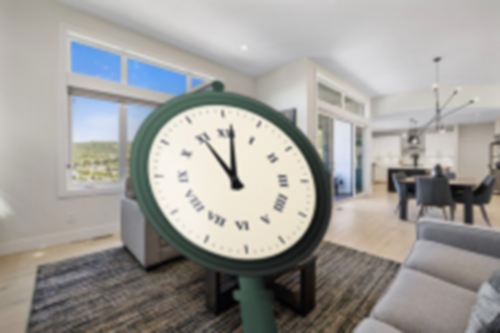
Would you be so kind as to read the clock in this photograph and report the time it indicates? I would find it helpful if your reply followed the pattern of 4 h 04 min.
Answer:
11 h 01 min
